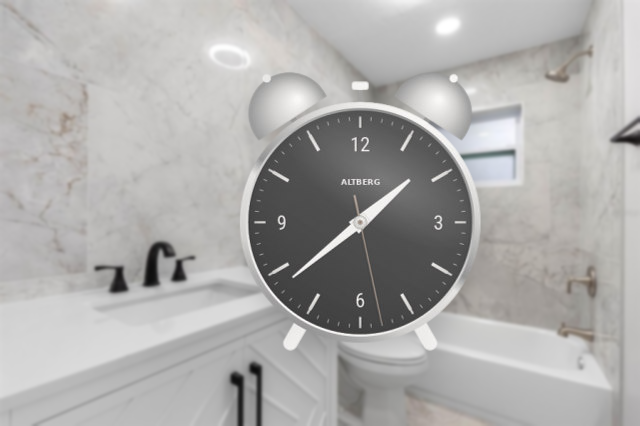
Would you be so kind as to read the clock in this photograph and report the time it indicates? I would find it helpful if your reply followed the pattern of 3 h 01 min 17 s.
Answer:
1 h 38 min 28 s
